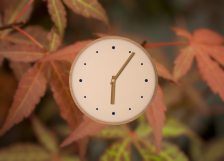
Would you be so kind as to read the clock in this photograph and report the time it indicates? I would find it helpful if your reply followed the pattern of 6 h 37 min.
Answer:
6 h 06 min
